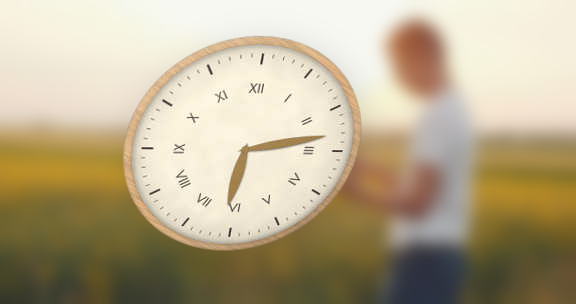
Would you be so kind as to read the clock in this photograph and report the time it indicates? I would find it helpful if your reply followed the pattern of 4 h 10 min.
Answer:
6 h 13 min
